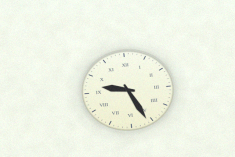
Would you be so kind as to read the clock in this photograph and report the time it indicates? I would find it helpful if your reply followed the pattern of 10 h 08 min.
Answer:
9 h 26 min
